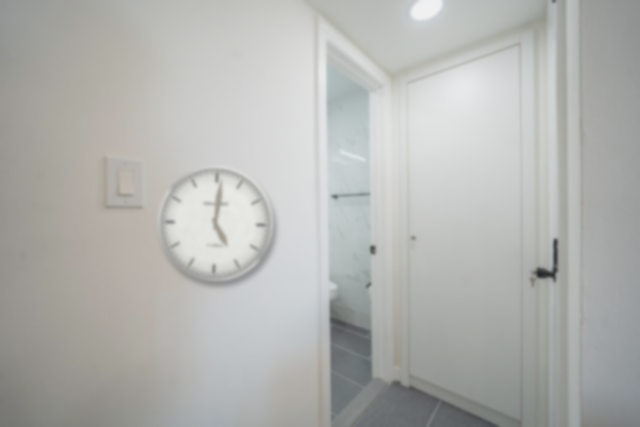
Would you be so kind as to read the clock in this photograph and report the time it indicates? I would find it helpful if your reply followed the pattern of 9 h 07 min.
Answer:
5 h 01 min
